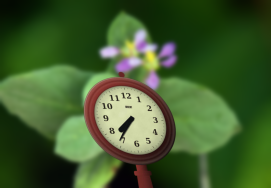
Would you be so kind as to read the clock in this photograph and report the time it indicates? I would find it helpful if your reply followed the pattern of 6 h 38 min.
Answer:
7 h 36 min
